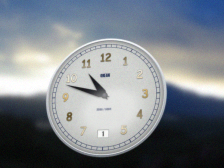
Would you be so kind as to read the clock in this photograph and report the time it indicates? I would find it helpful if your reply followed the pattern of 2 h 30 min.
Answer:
10 h 48 min
